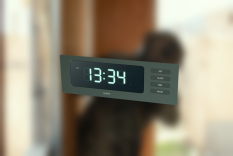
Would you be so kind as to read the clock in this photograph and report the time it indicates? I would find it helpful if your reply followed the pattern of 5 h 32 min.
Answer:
13 h 34 min
